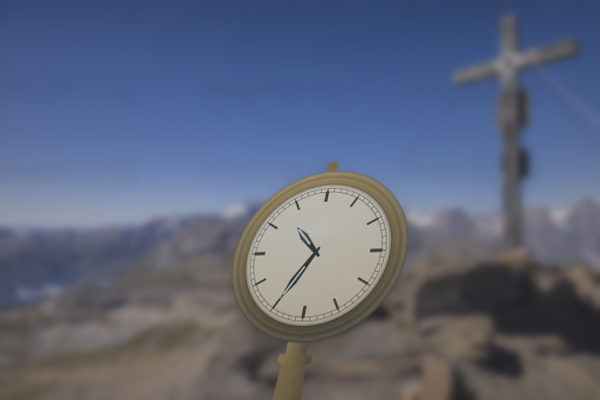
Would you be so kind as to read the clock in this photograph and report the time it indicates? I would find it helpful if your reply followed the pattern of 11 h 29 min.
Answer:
10 h 35 min
